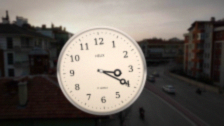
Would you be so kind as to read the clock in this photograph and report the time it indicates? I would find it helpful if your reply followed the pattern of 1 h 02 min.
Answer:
3 h 20 min
